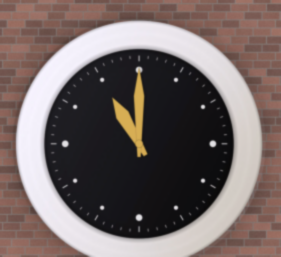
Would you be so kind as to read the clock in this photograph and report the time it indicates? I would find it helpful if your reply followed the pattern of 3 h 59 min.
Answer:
11 h 00 min
